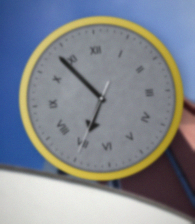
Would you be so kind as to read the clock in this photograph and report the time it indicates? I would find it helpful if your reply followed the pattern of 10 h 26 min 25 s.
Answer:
6 h 53 min 35 s
